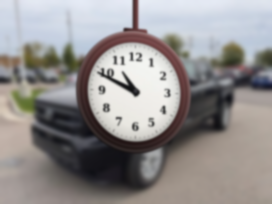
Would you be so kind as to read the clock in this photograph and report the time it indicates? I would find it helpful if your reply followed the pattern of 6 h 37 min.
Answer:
10 h 49 min
